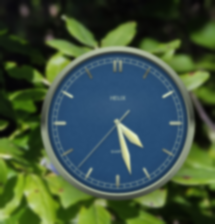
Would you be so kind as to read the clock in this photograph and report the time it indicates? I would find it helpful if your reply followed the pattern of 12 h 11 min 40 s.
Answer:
4 h 27 min 37 s
